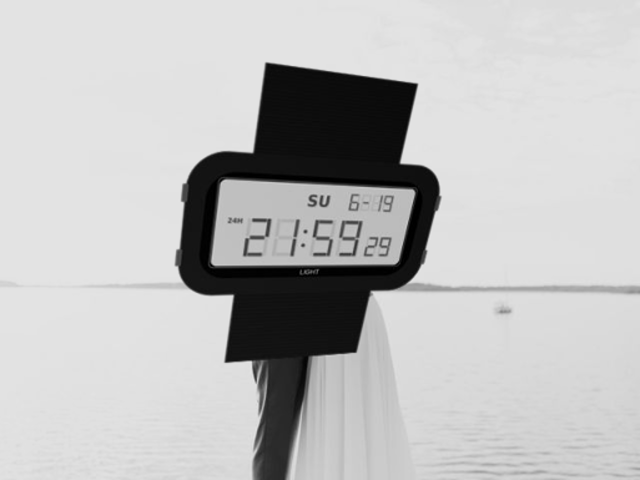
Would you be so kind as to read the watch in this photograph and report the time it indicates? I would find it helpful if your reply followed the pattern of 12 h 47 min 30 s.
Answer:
21 h 59 min 29 s
